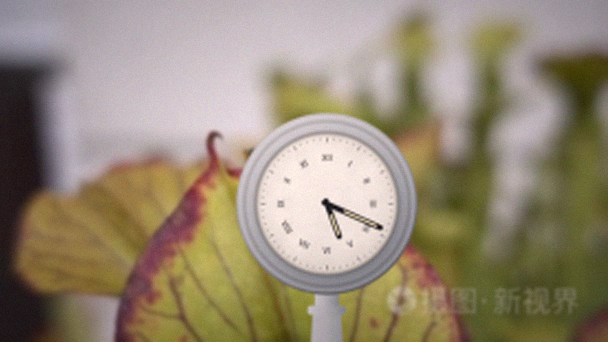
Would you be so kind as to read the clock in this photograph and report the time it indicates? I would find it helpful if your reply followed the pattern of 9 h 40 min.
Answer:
5 h 19 min
